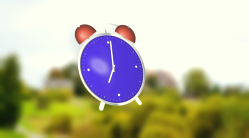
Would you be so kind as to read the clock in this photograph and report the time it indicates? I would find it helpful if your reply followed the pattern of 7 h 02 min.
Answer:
7 h 01 min
